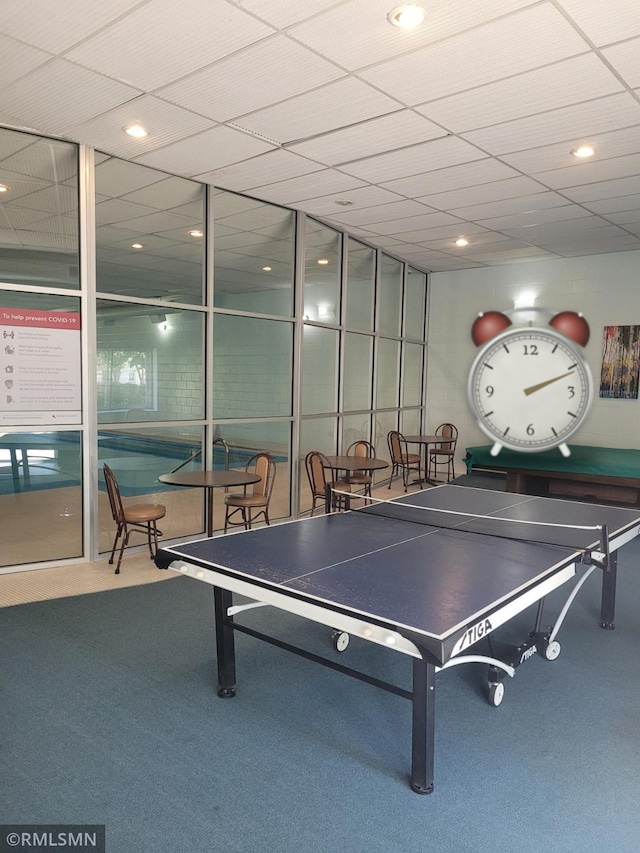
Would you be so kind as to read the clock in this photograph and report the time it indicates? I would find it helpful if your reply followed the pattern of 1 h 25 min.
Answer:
2 h 11 min
